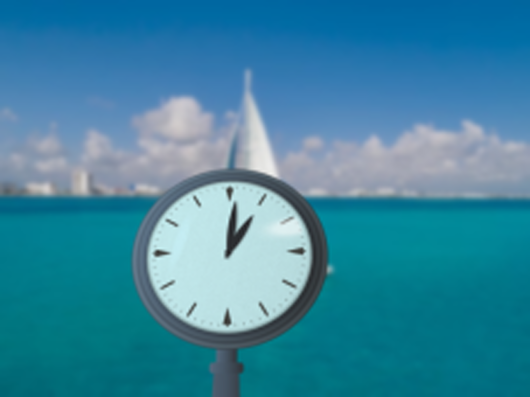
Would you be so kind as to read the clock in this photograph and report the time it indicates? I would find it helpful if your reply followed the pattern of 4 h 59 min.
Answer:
1 h 01 min
